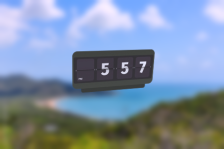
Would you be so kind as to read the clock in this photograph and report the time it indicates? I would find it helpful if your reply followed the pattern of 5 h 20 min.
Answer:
5 h 57 min
